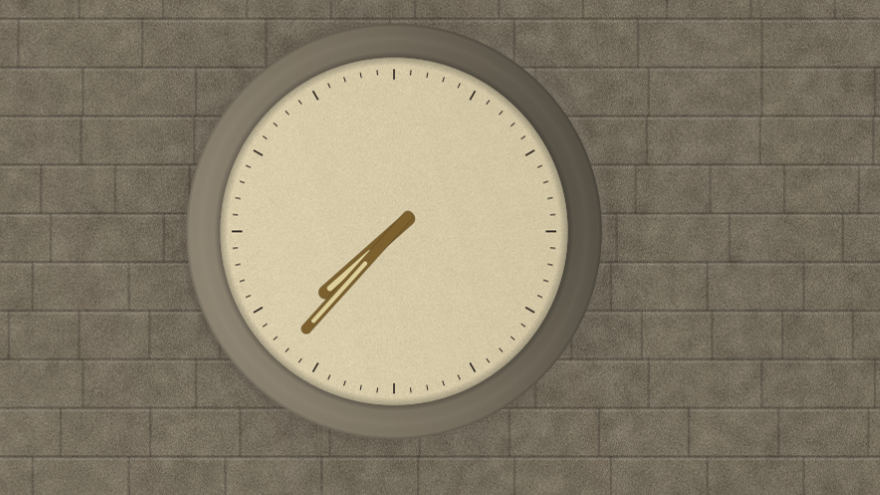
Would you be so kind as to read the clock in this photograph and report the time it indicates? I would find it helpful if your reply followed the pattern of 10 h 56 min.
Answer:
7 h 37 min
